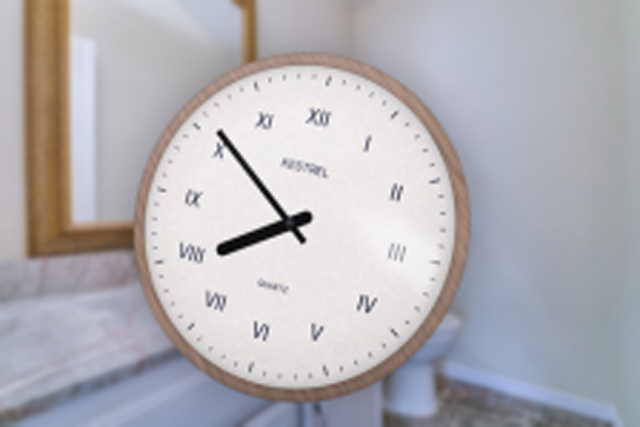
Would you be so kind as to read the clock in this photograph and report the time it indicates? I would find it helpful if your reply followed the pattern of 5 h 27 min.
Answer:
7 h 51 min
